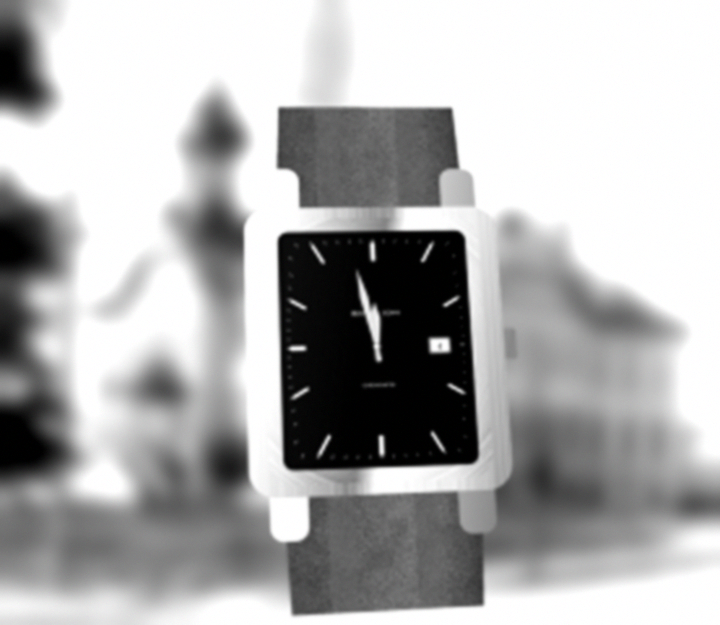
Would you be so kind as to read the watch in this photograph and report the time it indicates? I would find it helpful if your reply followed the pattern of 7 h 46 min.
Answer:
11 h 58 min
